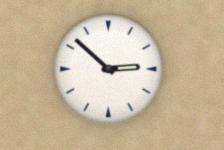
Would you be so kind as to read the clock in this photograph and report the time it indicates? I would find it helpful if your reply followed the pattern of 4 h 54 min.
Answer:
2 h 52 min
